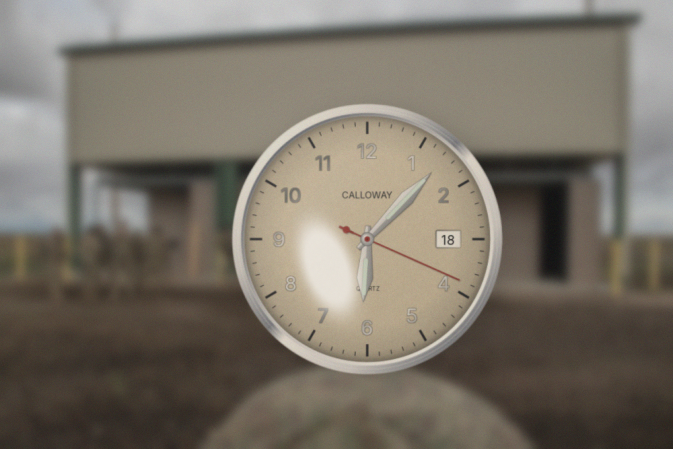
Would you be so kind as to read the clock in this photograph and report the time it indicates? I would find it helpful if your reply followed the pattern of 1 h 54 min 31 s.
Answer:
6 h 07 min 19 s
